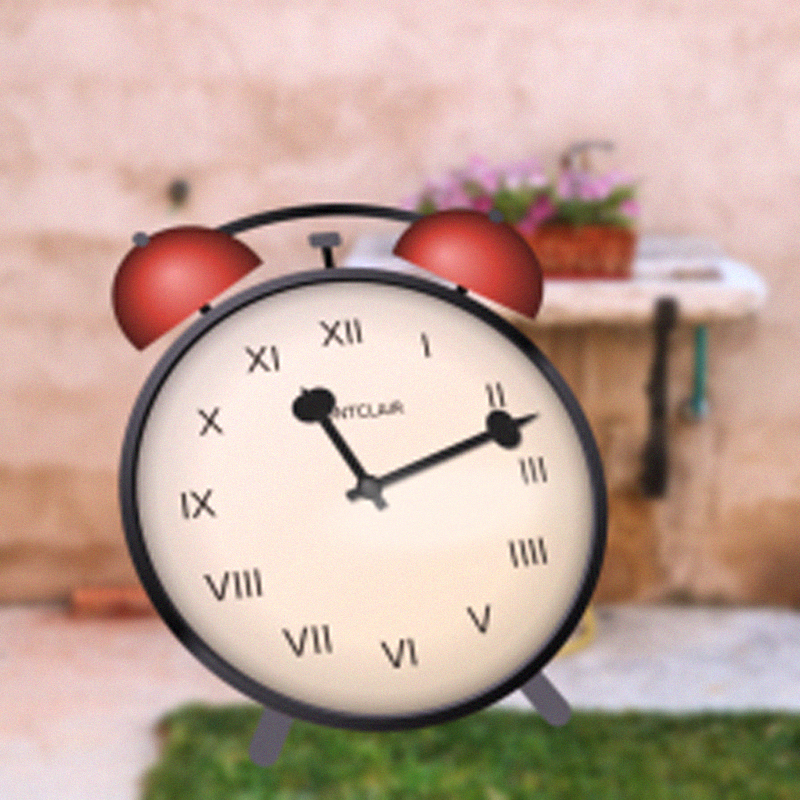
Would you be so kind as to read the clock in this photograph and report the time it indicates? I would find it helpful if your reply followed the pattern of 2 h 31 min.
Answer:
11 h 12 min
